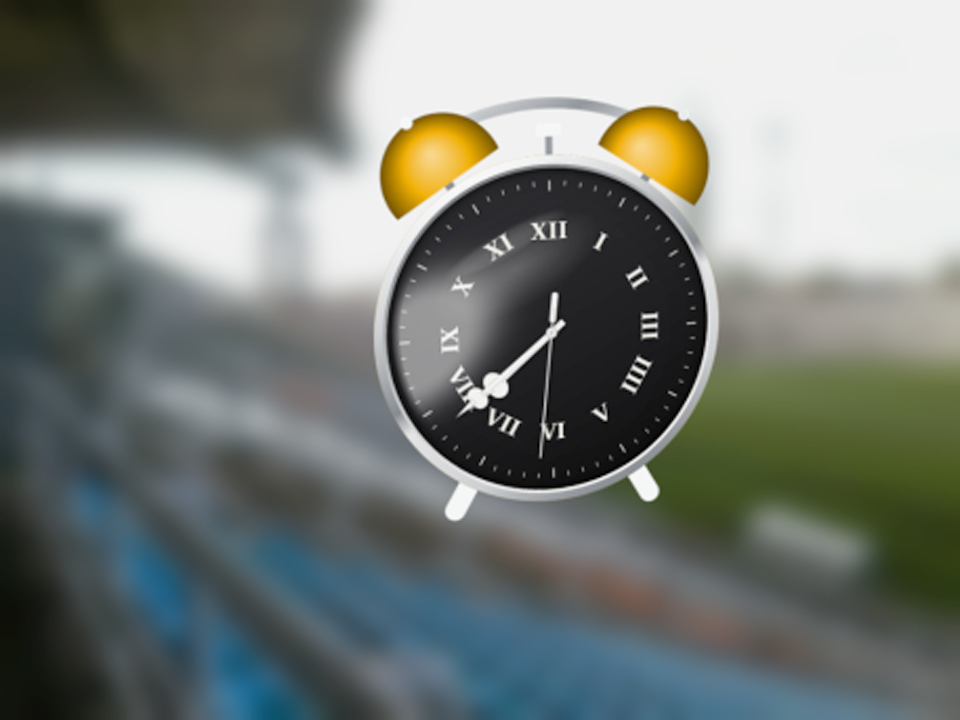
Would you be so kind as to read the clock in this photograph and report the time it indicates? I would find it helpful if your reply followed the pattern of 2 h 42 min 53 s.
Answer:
7 h 38 min 31 s
